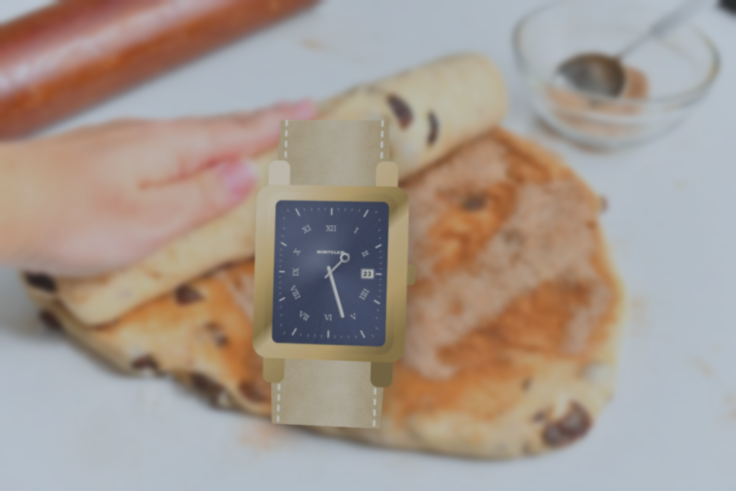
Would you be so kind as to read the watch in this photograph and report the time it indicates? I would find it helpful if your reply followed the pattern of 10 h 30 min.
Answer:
1 h 27 min
